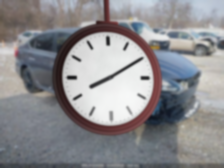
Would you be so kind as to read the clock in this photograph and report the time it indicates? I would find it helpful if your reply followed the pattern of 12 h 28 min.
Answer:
8 h 10 min
